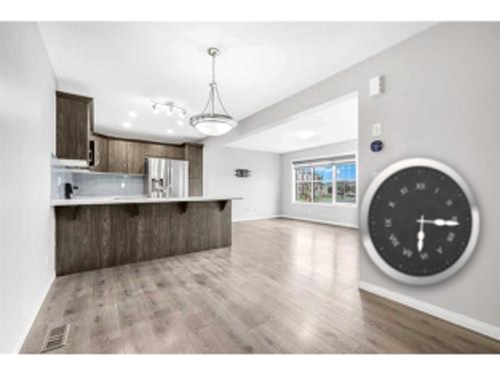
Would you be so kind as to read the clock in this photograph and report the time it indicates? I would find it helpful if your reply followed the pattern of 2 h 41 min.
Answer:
6 h 16 min
